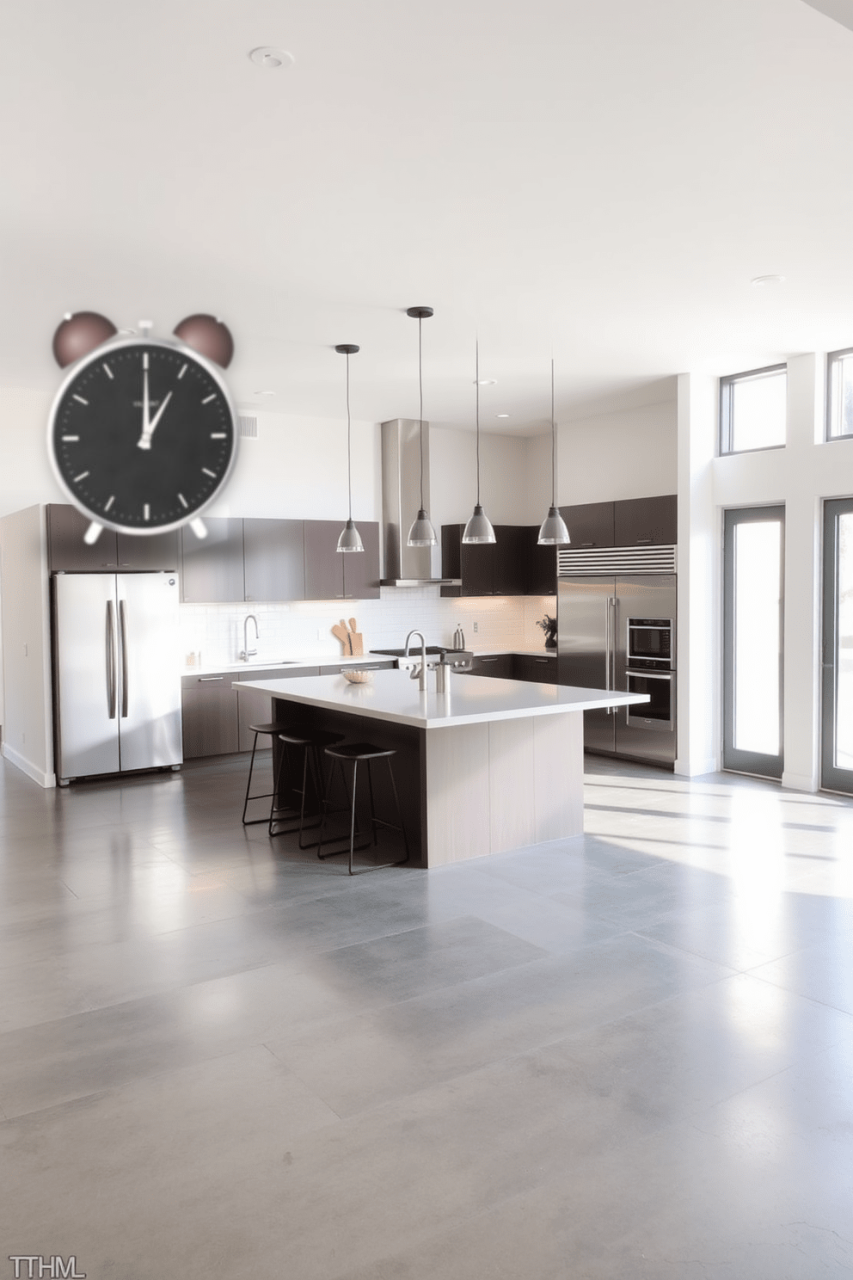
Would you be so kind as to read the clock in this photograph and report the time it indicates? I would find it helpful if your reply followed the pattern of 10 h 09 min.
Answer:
1 h 00 min
